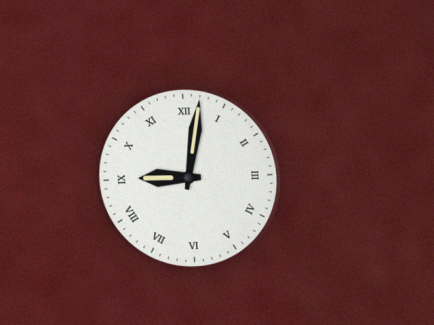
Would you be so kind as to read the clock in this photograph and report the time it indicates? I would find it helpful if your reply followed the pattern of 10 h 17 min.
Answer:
9 h 02 min
